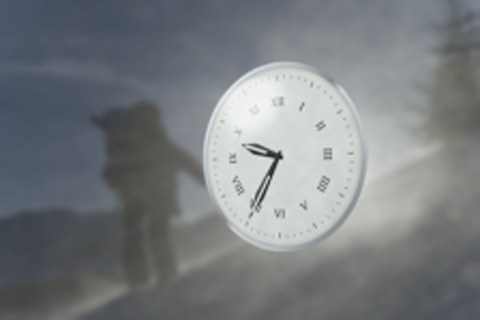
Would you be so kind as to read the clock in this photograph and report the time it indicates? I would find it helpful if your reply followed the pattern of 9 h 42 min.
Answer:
9 h 35 min
